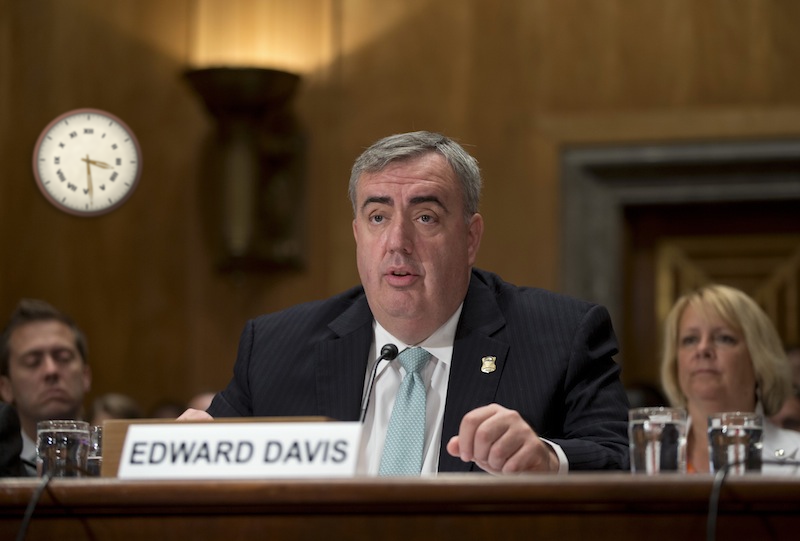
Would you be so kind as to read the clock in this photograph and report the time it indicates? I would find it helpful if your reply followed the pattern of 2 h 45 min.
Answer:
3 h 29 min
